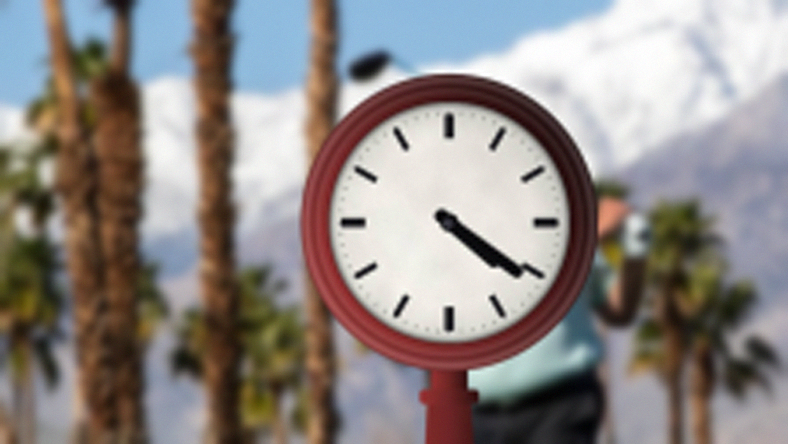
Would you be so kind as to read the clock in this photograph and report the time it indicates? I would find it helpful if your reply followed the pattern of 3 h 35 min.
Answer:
4 h 21 min
